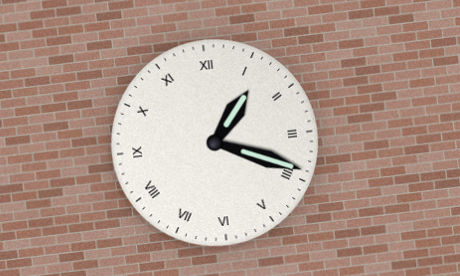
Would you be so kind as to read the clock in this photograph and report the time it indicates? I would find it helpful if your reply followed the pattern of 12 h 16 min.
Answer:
1 h 19 min
